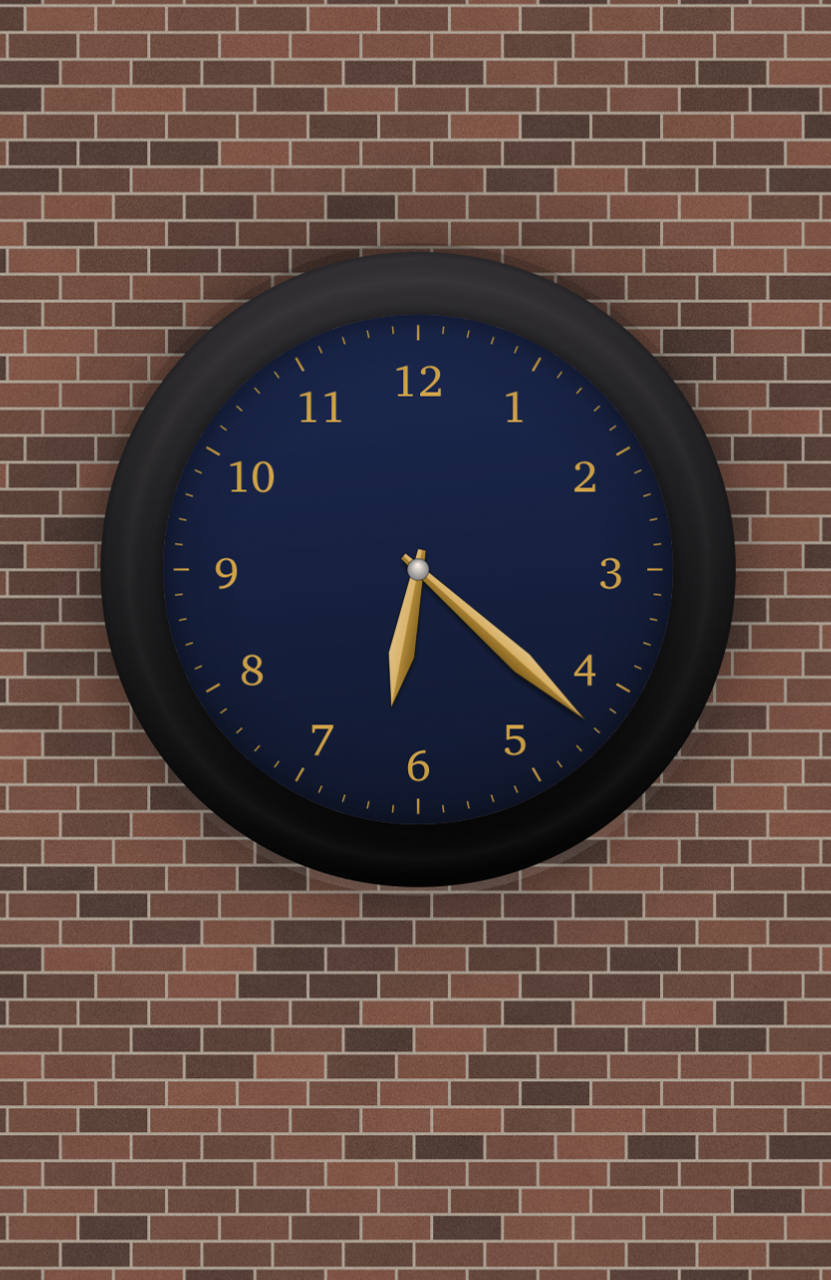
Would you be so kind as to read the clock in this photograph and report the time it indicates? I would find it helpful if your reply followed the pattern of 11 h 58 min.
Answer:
6 h 22 min
